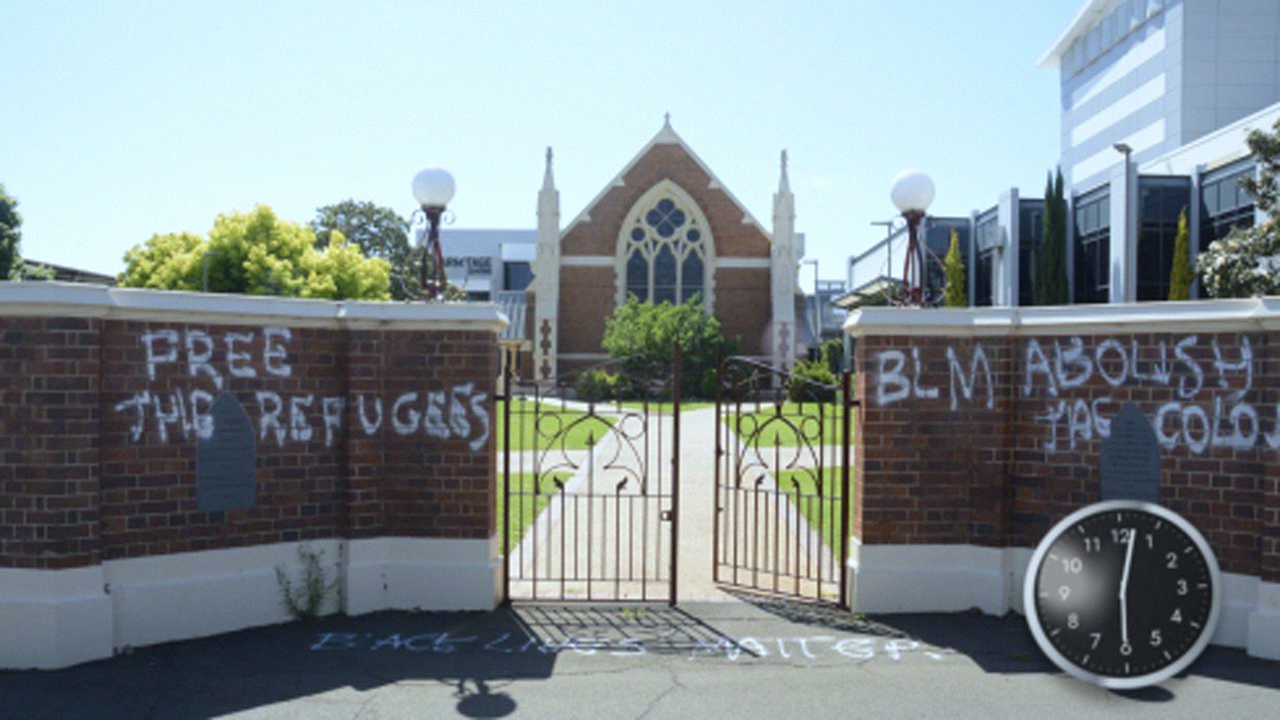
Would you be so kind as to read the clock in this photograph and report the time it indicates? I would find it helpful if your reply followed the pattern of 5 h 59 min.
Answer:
6 h 02 min
